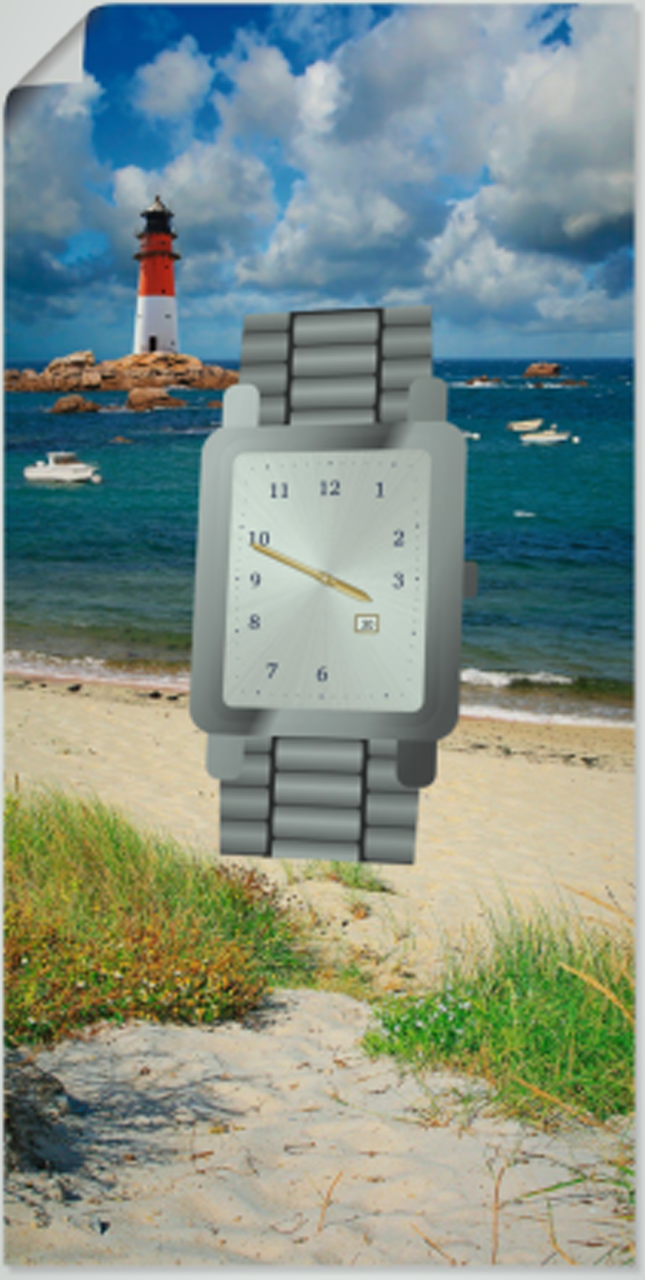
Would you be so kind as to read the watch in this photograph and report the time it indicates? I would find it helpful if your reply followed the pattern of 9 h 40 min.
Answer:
3 h 49 min
